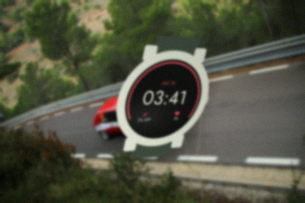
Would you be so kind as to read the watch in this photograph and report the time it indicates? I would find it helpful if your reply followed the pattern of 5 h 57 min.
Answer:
3 h 41 min
